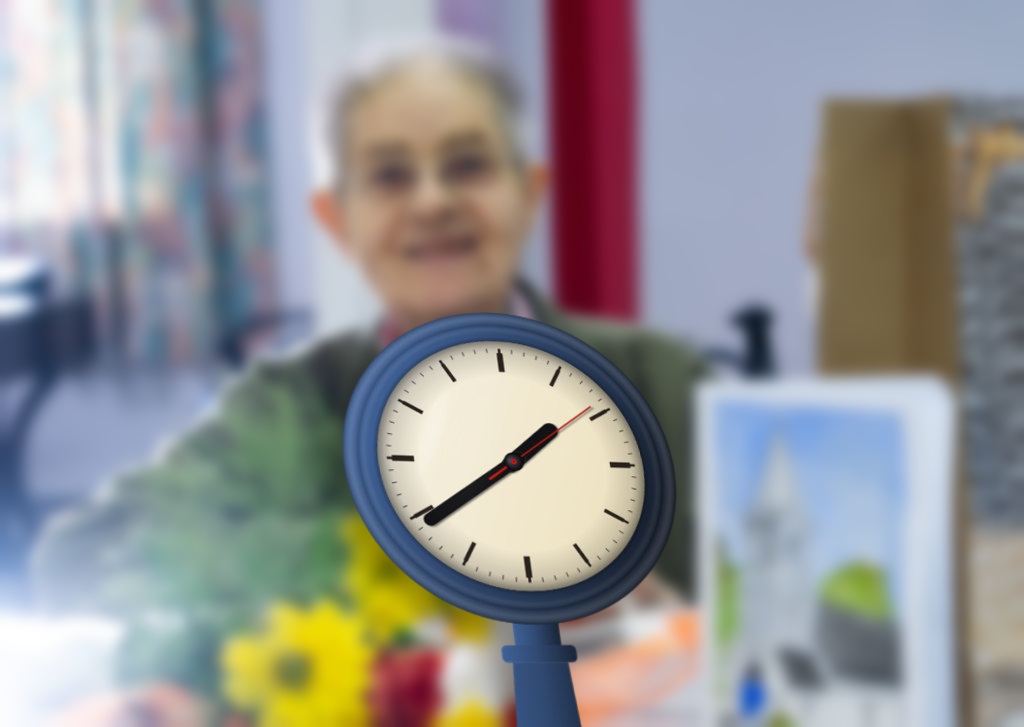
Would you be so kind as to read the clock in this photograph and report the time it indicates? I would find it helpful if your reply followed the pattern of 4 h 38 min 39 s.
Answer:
1 h 39 min 09 s
